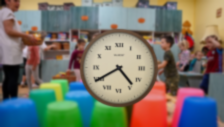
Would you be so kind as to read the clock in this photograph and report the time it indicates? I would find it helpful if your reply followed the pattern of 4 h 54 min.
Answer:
4 h 40 min
